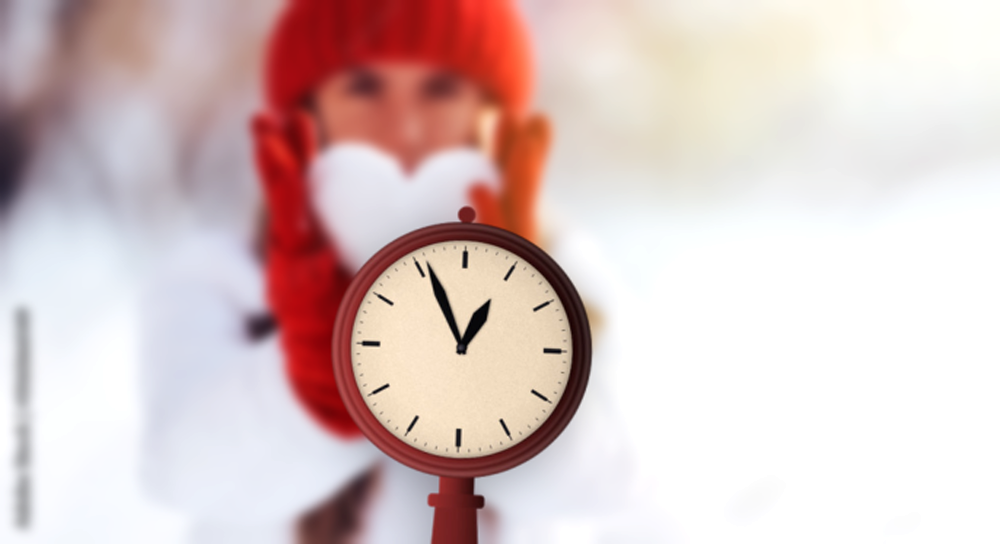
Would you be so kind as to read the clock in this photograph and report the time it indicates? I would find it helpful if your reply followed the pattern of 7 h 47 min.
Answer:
12 h 56 min
